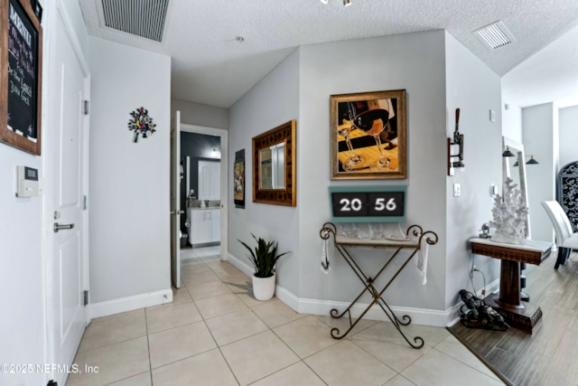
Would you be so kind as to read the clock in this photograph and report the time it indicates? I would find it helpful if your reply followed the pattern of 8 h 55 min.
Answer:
20 h 56 min
